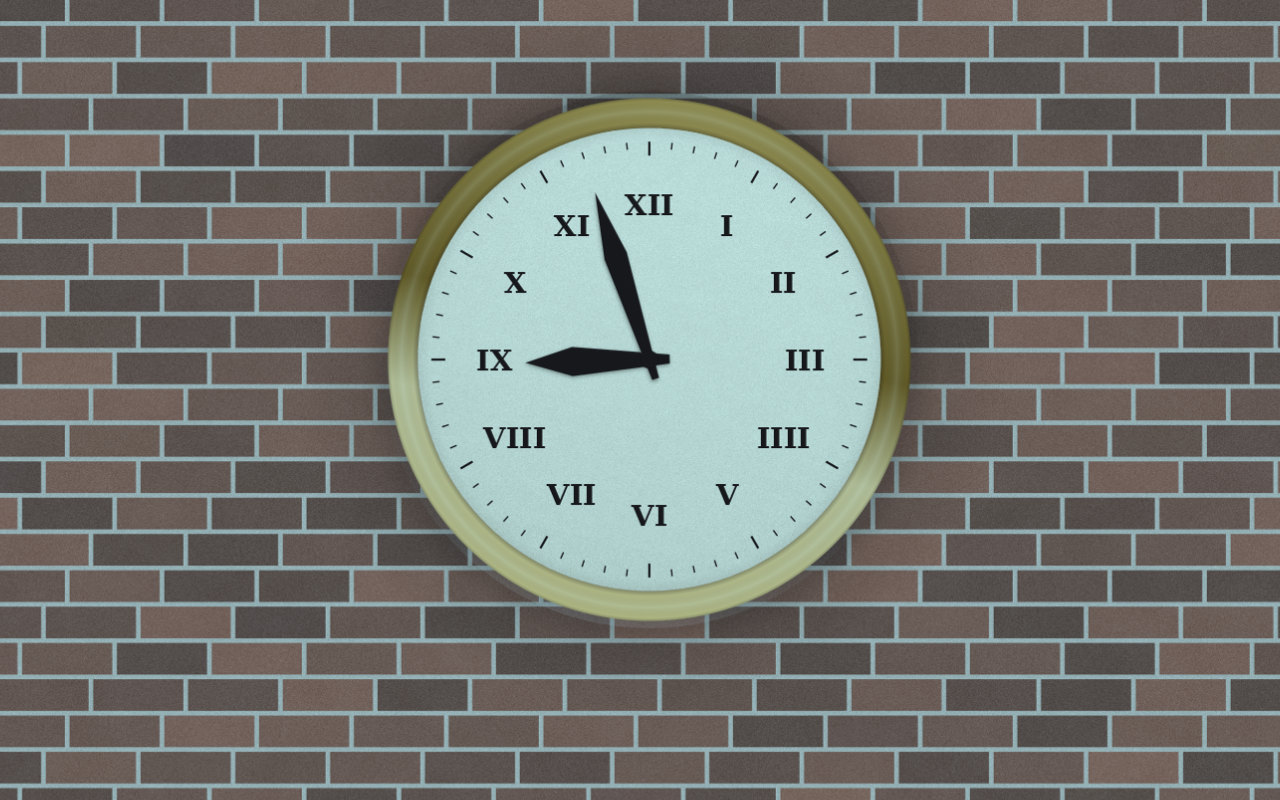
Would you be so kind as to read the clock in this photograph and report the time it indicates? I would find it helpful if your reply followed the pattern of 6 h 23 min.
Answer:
8 h 57 min
